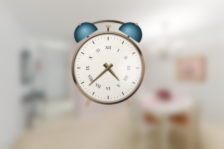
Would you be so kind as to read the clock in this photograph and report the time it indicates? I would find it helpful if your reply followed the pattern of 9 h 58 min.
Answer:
4 h 38 min
